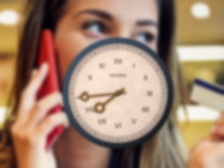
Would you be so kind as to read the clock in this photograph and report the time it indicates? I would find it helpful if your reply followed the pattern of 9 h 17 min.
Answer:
7 h 44 min
